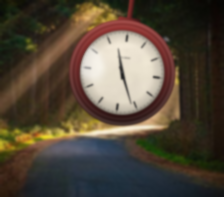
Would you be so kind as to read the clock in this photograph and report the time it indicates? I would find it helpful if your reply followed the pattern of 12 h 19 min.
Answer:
11 h 26 min
